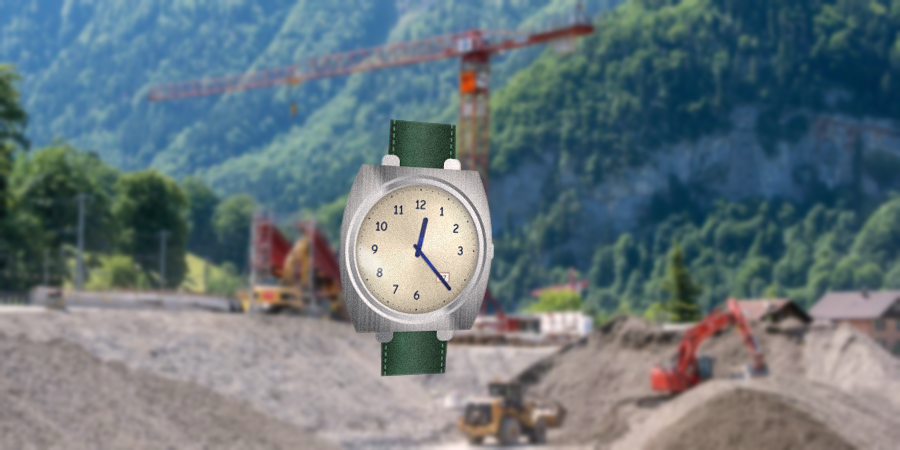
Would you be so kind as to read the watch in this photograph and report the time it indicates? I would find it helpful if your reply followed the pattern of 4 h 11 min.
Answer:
12 h 23 min
